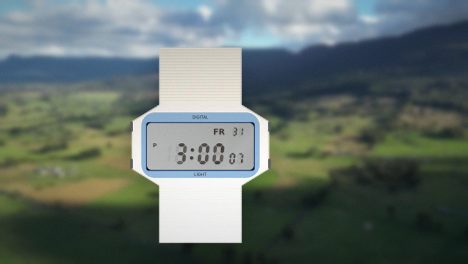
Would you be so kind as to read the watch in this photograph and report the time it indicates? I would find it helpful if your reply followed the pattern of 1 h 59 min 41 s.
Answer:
3 h 00 min 07 s
